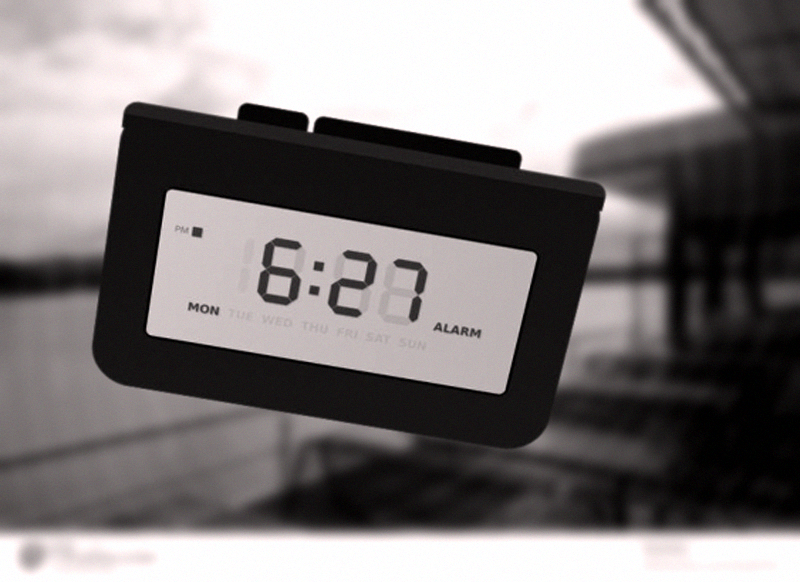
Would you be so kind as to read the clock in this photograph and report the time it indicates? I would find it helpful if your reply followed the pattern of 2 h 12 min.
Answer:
6 h 27 min
